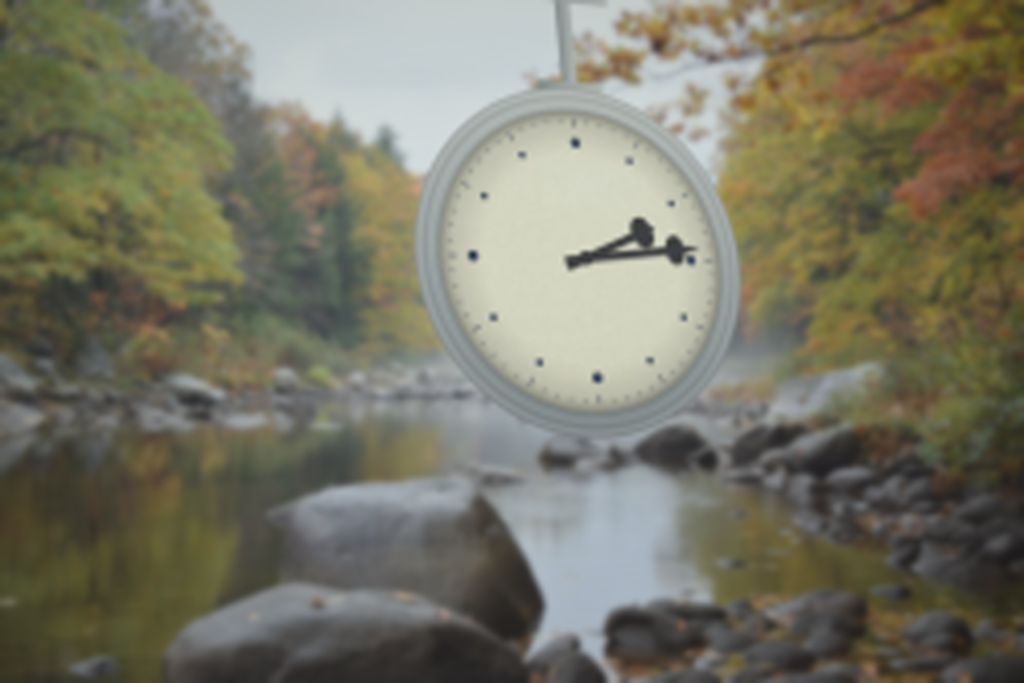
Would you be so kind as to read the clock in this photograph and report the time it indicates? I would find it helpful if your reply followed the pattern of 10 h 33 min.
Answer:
2 h 14 min
